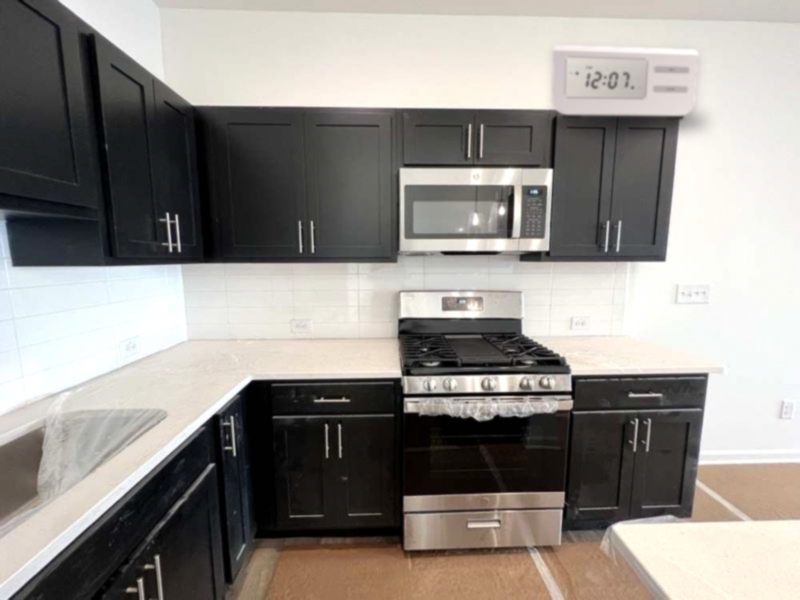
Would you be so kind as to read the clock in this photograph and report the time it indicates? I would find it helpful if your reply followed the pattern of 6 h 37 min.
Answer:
12 h 07 min
